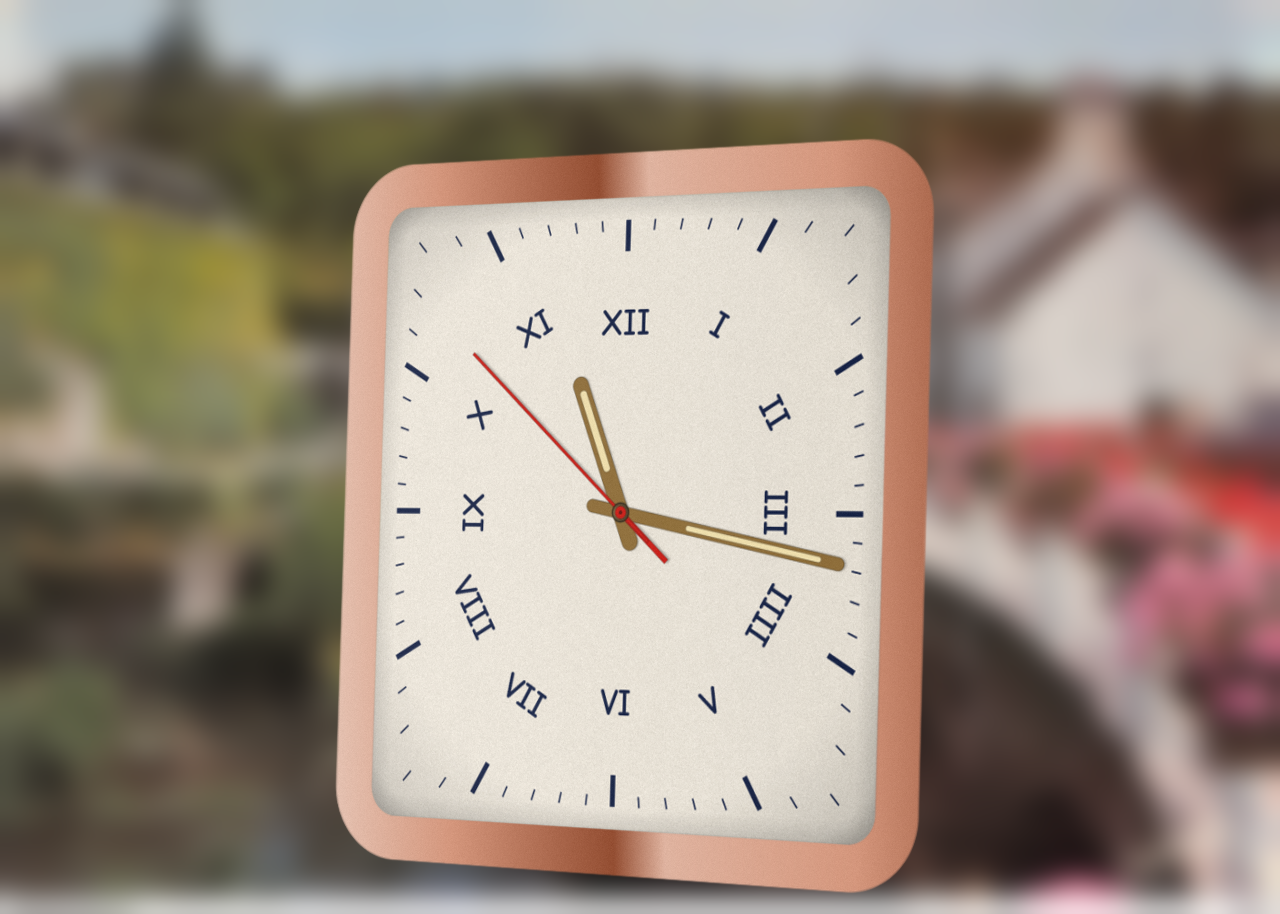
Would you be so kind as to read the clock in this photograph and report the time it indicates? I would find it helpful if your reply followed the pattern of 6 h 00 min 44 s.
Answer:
11 h 16 min 52 s
